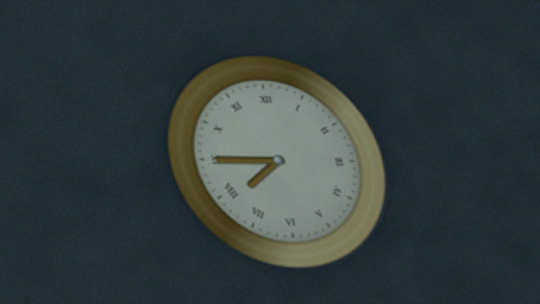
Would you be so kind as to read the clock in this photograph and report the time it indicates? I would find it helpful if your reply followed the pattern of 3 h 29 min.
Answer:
7 h 45 min
